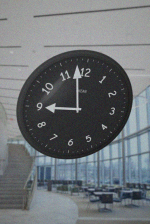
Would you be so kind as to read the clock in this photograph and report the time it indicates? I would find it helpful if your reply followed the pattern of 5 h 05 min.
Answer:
8 h 58 min
